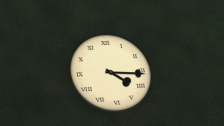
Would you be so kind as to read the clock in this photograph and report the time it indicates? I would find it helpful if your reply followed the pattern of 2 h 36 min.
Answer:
4 h 16 min
